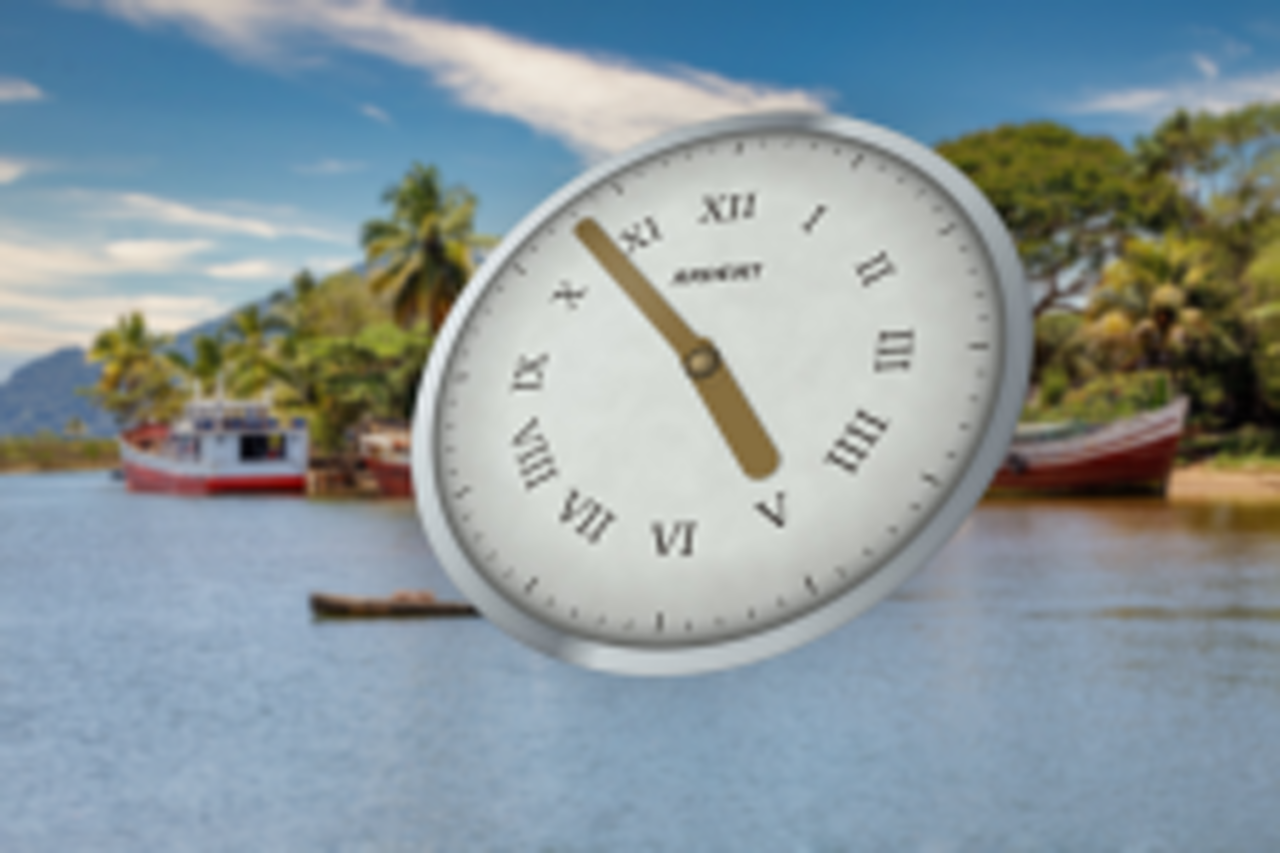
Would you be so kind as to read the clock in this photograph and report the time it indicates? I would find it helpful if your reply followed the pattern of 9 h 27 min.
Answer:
4 h 53 min
